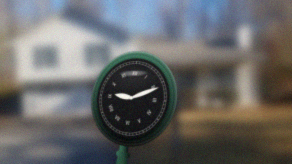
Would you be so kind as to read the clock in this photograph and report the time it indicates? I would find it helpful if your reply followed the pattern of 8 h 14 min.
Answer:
9 h 11 min
